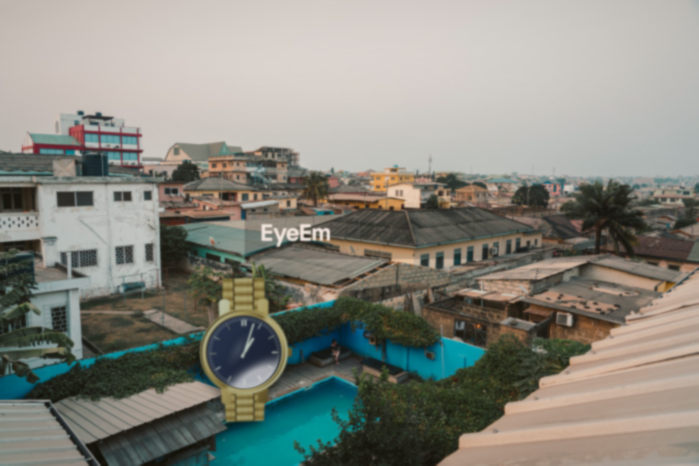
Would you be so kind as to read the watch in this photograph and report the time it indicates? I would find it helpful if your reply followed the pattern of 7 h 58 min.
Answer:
1 h 03 min
